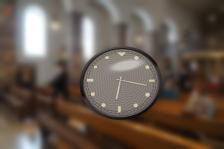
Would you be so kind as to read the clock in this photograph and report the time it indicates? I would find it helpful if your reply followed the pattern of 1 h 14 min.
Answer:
6 h 17 min
